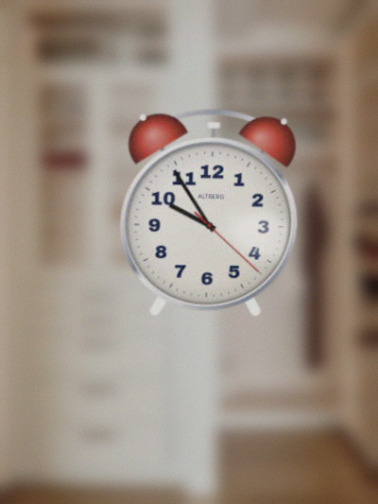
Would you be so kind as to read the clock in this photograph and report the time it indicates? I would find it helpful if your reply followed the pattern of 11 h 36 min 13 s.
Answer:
9 h 54 min 22 s
